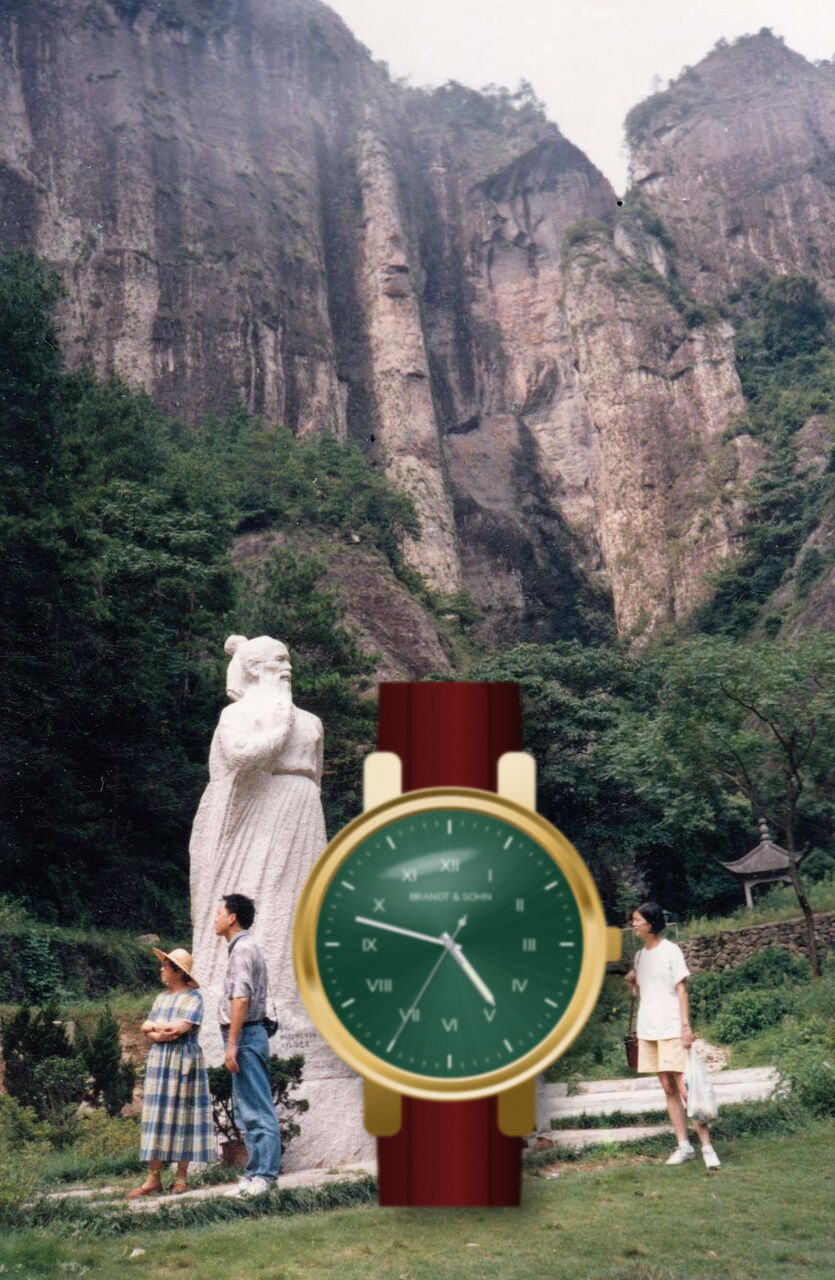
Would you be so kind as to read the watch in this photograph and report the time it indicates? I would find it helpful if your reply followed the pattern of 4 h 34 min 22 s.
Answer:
4 h 47 min 35 s
